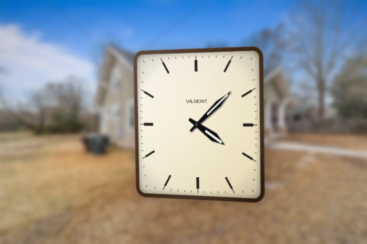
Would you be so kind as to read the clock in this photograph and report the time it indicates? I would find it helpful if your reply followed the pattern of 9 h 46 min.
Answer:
4 h 08 min
